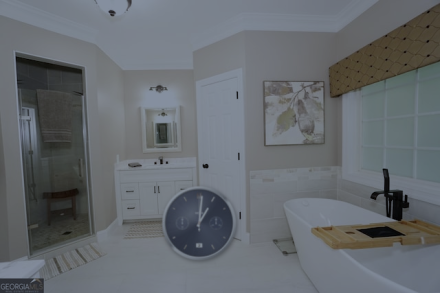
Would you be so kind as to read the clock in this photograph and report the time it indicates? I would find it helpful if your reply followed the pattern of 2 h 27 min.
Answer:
1 h 01 min
